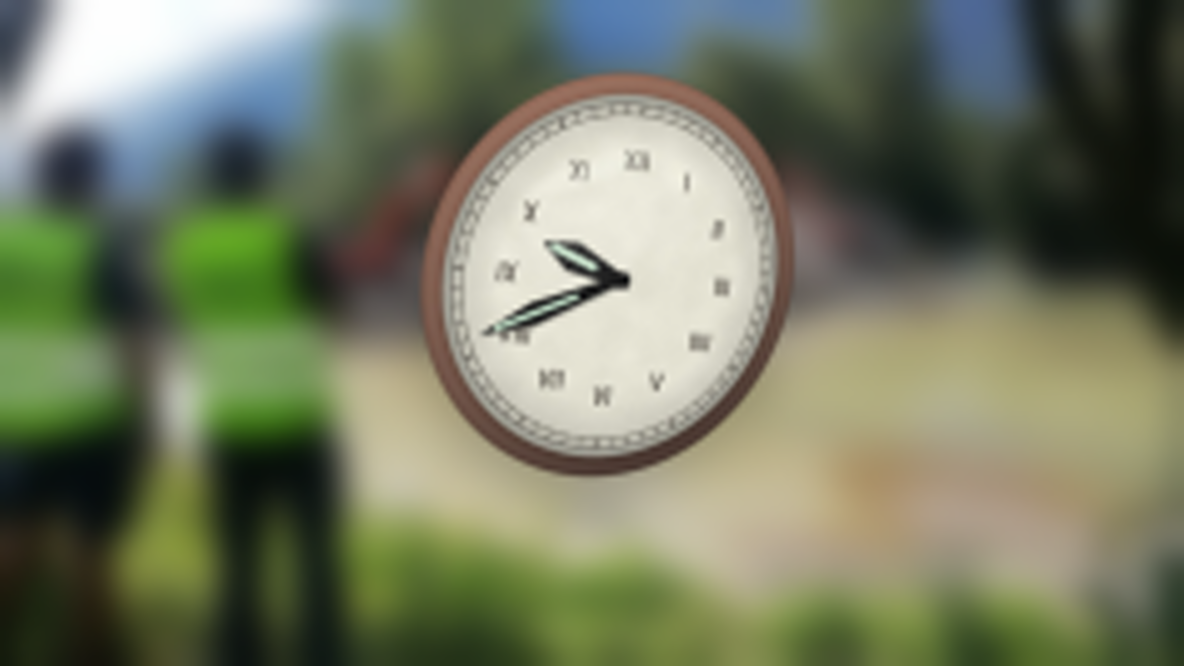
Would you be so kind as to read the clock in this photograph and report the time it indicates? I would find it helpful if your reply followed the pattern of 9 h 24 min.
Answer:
9 h 41 min
